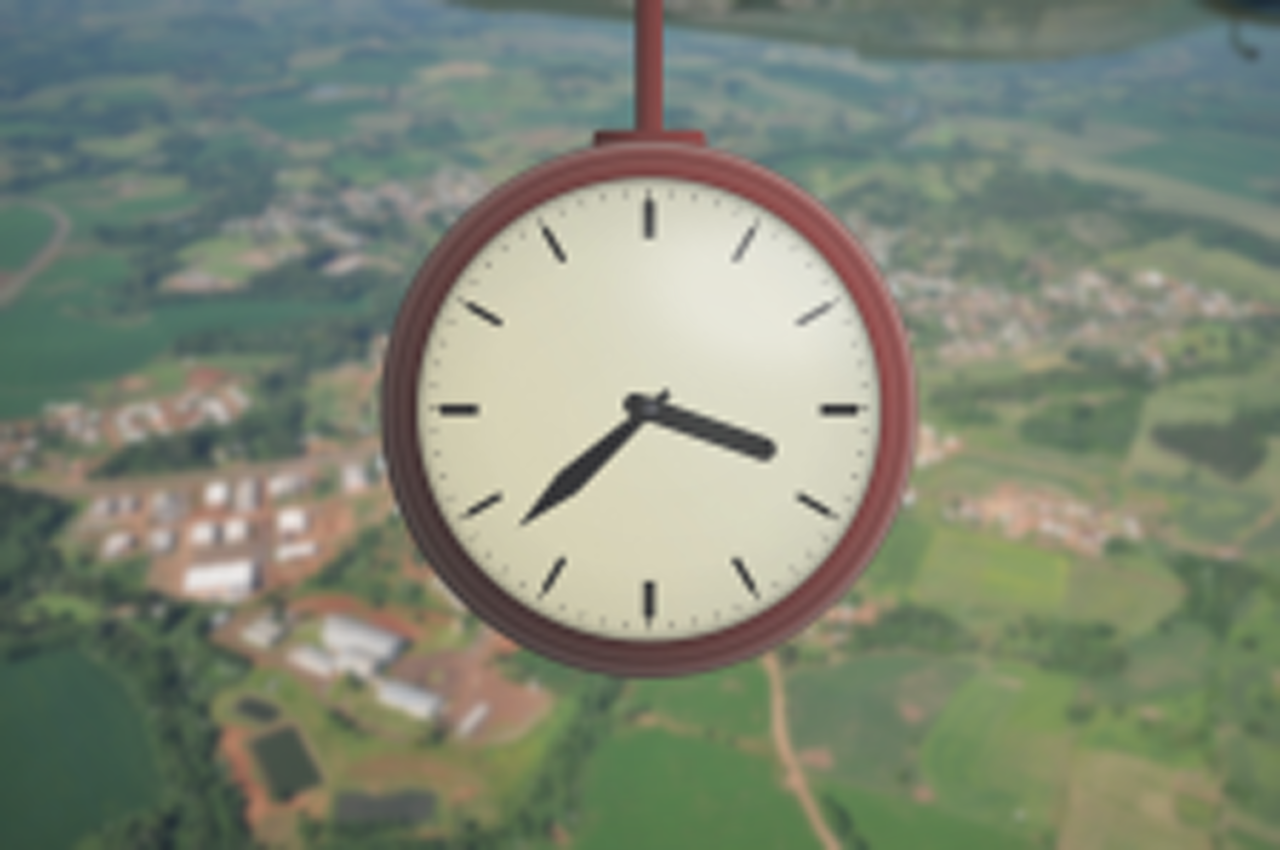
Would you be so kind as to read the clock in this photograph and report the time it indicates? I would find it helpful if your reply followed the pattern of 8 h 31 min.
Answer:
3 h 38 min
